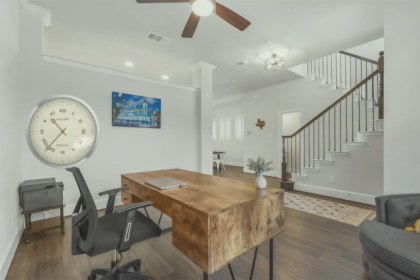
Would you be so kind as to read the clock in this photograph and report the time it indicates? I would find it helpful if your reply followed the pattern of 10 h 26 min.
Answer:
10 h 37 min
